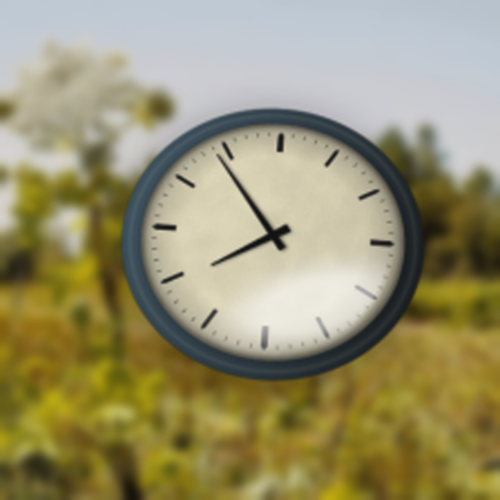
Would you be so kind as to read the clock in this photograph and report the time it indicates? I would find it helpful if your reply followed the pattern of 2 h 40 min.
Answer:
7 h 54 min
